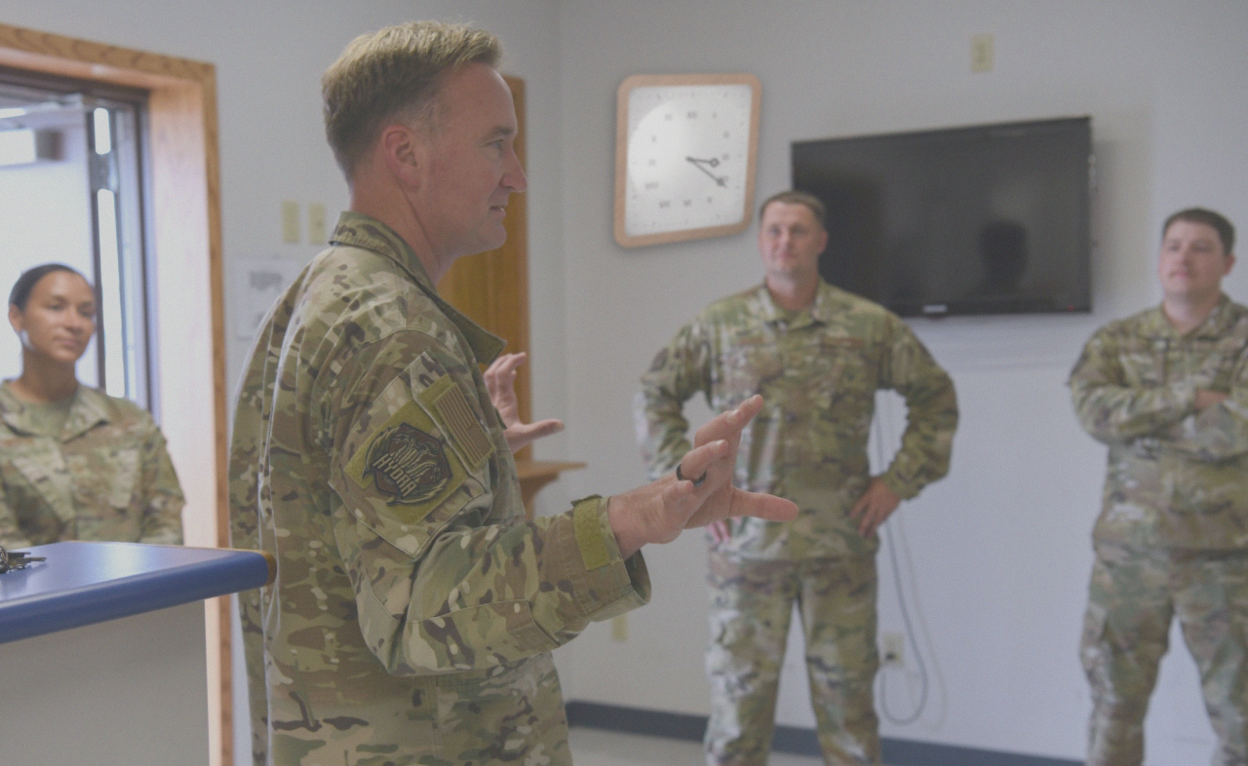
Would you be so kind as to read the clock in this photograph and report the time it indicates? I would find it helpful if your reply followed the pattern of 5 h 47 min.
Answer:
3 h 21 min
